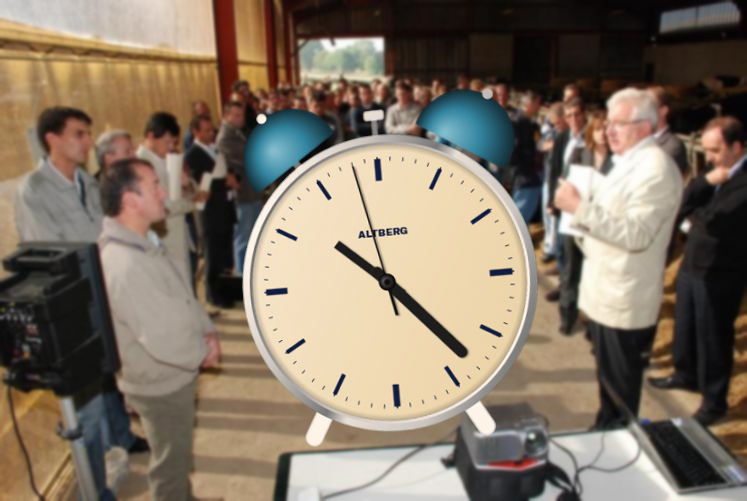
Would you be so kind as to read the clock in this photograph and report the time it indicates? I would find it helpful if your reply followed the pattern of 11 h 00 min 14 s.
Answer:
10 h 22 min 58 s
